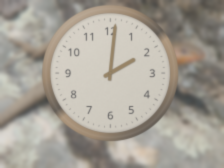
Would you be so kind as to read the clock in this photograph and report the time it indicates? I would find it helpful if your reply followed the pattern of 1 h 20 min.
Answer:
2 h 01 min
